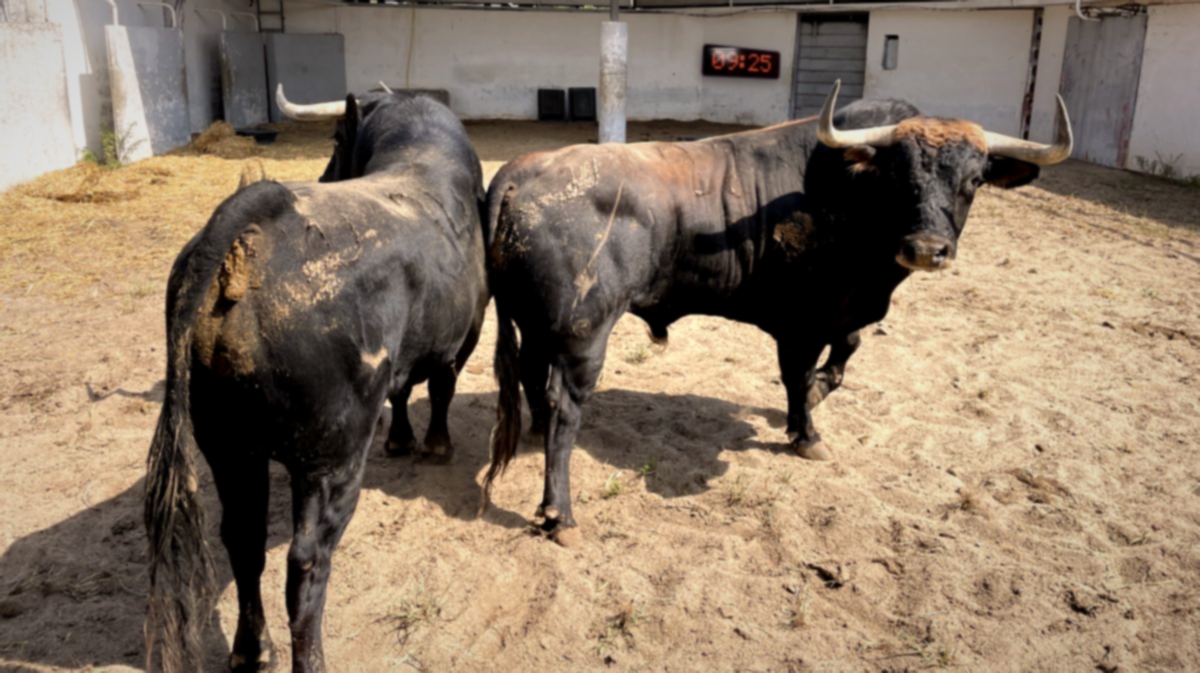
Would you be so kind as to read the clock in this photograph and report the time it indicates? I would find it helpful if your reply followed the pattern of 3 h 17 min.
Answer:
9 h 25 min
